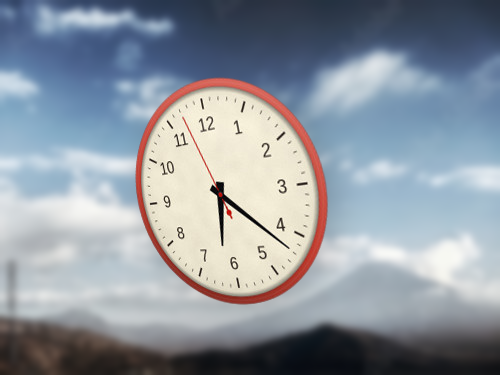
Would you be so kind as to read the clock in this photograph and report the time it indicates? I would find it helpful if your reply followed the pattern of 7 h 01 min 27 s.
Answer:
6 h 21 min 57 s
